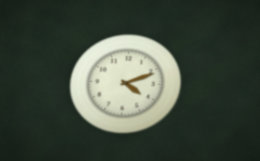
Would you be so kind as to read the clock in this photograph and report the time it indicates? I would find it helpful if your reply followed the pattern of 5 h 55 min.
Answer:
4 h 11 min
